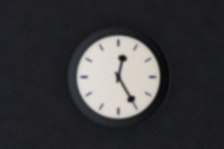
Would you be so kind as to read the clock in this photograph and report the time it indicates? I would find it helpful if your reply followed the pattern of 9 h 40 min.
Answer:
12 h 25 min
